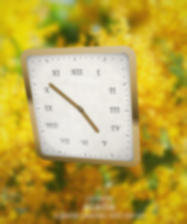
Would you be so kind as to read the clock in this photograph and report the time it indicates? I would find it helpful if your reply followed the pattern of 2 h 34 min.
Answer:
4 h 52 min
